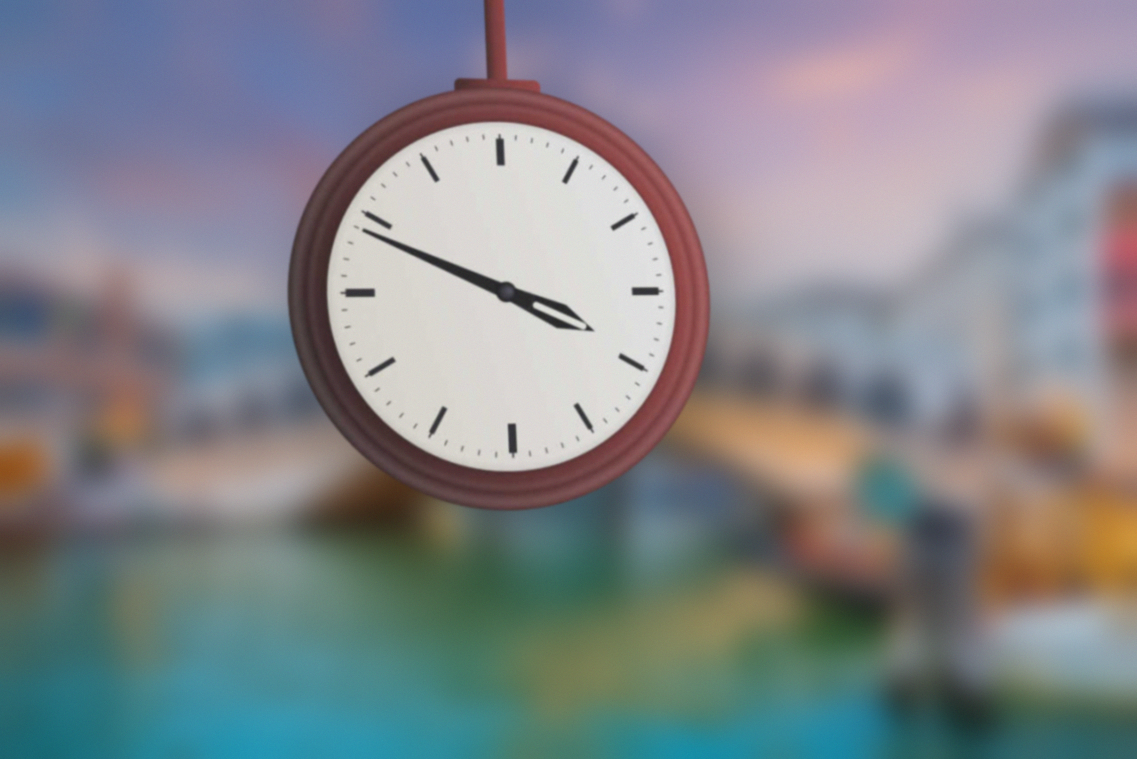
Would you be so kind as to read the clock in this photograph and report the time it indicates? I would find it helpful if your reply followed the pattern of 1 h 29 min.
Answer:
3 h 49 min
